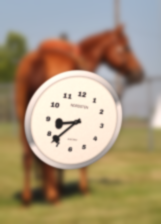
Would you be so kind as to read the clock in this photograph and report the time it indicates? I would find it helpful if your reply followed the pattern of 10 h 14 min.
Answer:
8 h 37 min
